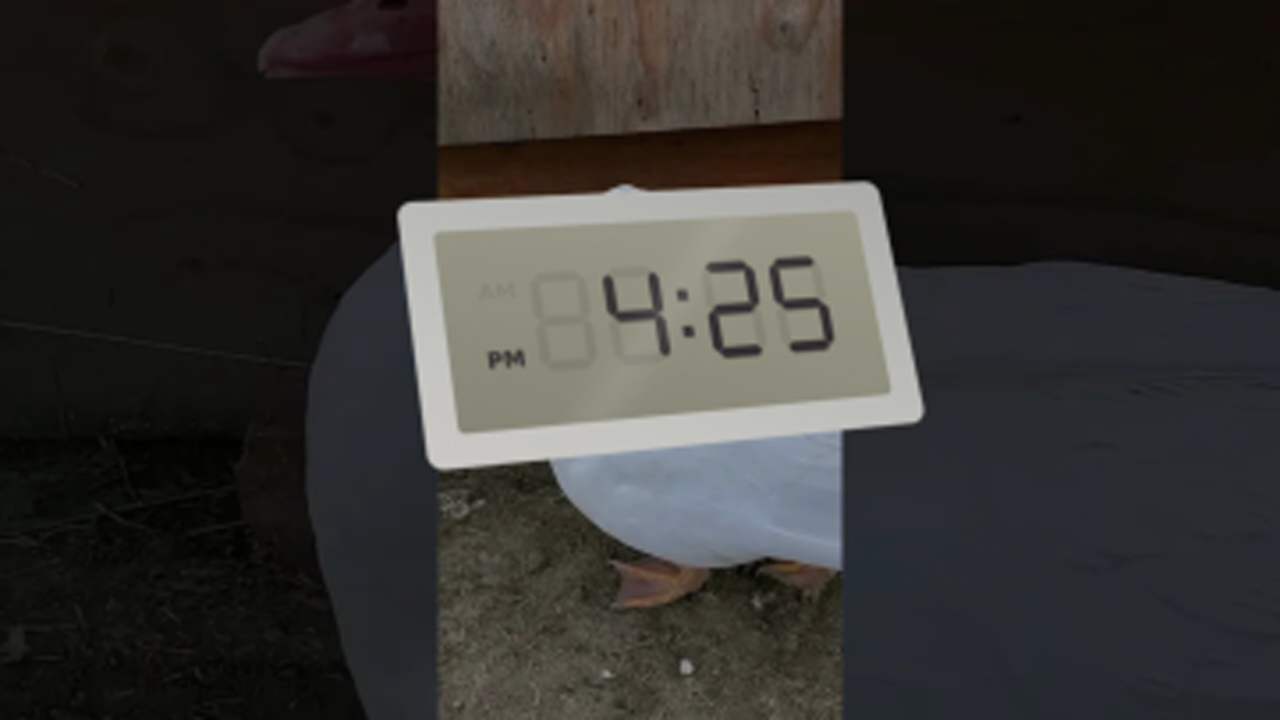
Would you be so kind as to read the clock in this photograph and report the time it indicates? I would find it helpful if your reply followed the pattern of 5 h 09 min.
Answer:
4 h 25 min
